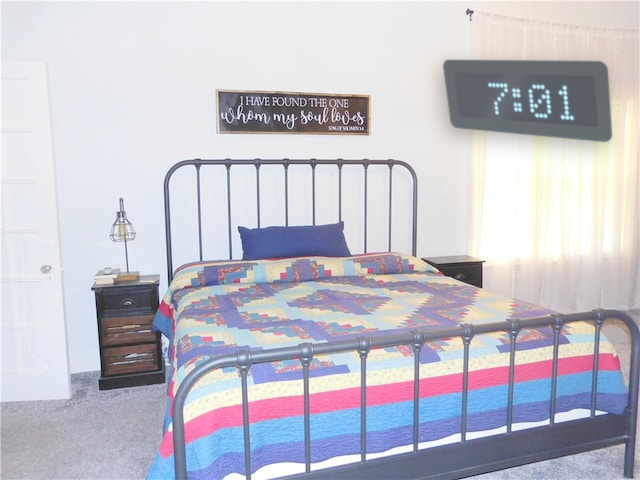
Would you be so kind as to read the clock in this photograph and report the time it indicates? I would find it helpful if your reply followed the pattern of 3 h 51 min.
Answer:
7 h 01 min
